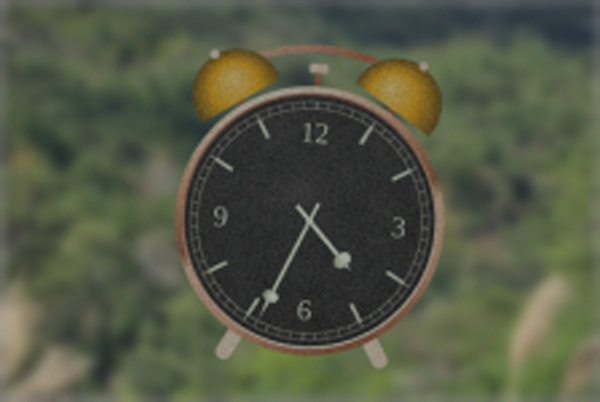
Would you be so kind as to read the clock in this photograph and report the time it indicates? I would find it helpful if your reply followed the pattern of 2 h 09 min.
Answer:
4 h 34 min
